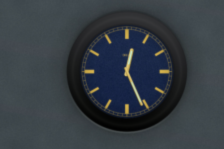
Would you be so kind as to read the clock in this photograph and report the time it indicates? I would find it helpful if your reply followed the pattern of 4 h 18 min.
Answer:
12 h 26 min
